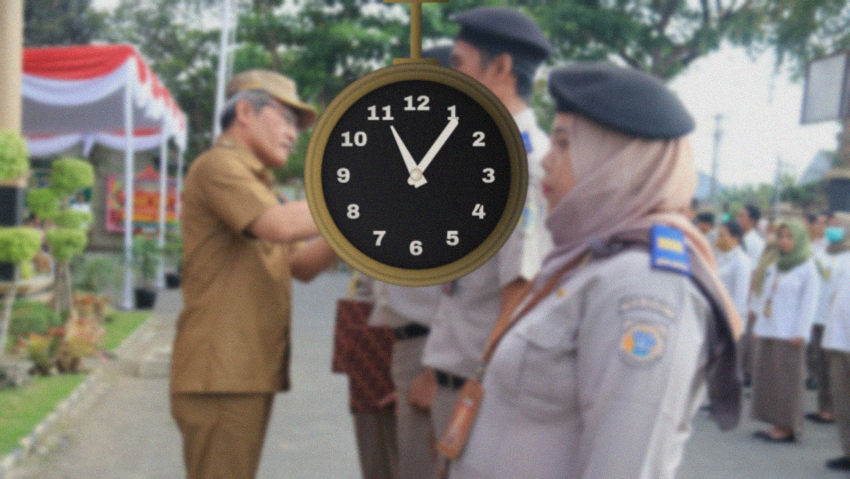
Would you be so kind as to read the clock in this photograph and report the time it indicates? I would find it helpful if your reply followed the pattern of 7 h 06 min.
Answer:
11 h 06 min
